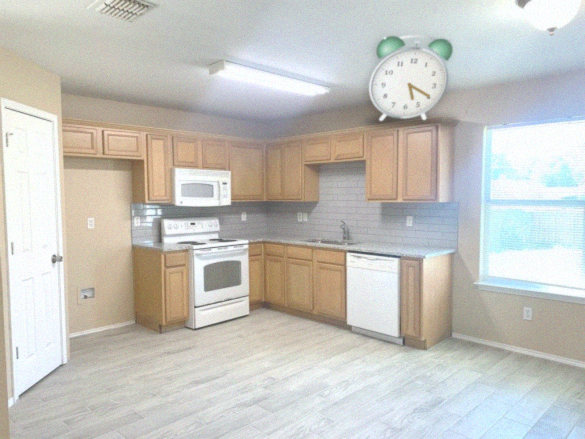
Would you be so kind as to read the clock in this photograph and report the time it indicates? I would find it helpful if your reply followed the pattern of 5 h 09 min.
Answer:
5 h 20 min
